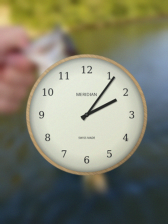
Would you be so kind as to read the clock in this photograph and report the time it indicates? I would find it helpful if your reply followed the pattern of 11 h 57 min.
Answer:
2 h 06 min
